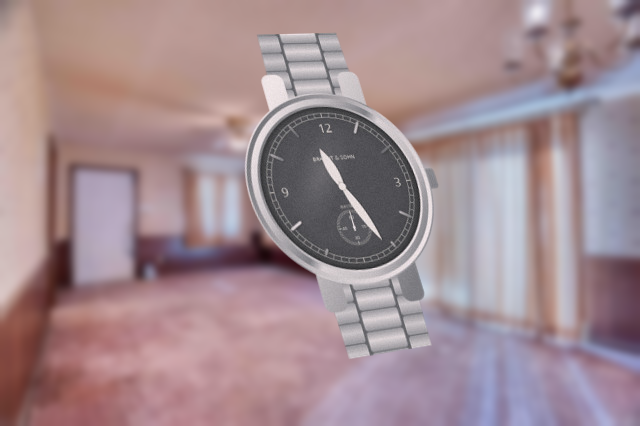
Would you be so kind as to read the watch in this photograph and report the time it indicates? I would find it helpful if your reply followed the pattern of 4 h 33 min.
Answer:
11 h 26 min
